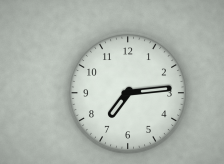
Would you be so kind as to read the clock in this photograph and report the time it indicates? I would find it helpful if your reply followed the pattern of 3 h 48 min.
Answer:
7 h 14 min
